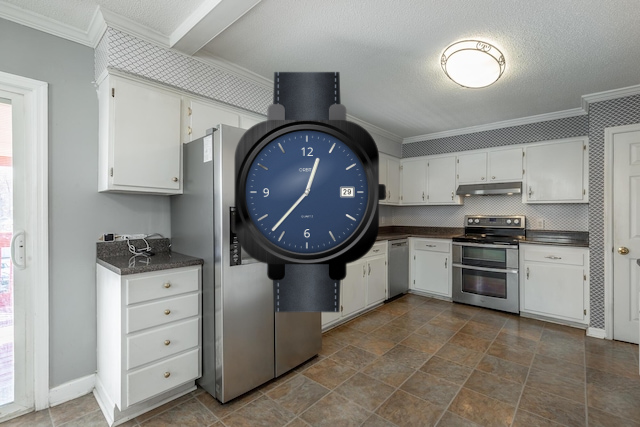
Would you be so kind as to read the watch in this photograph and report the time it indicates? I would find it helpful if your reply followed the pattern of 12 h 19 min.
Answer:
12 h 37 min
